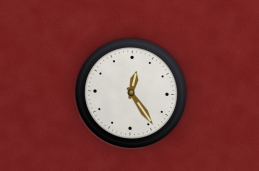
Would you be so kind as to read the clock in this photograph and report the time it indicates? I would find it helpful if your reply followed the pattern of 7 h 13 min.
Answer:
12 h 24 min
